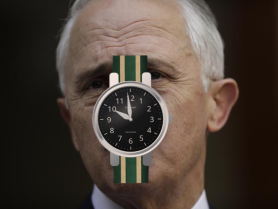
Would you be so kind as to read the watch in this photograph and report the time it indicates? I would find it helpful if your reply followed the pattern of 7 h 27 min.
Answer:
9 h 59 min
